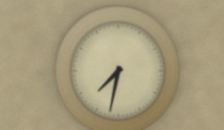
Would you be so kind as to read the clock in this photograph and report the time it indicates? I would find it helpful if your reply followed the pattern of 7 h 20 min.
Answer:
7 h 32 min
